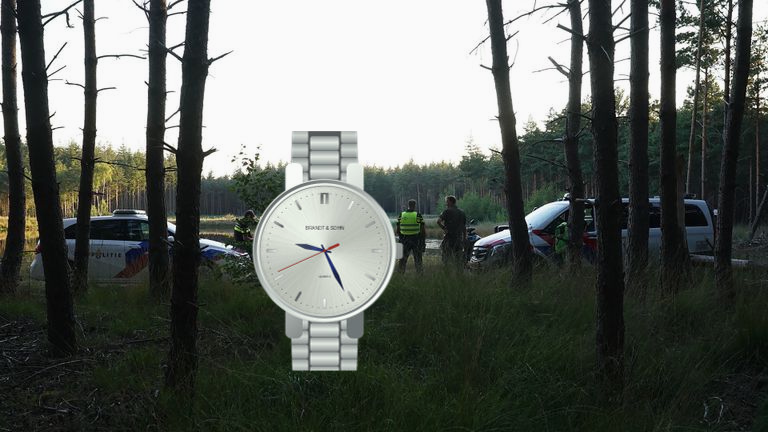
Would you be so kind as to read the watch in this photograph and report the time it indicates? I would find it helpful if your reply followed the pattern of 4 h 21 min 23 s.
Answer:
9 h 25 min 41 s
